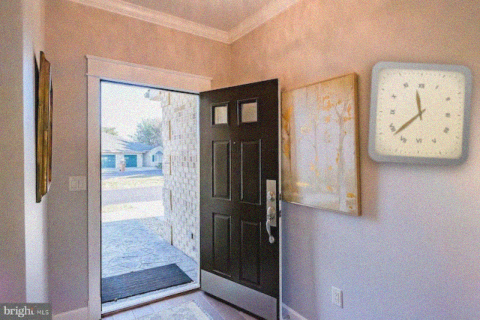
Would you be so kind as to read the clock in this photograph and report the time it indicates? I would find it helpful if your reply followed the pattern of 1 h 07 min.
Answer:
11 h 38 min
